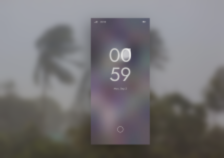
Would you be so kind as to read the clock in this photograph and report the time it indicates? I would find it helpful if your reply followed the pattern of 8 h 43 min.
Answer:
0 h 59 min
